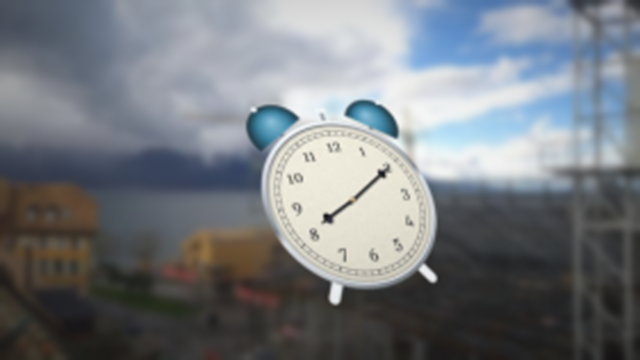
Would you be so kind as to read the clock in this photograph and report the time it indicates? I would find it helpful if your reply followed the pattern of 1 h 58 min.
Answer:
8 h 10 min
